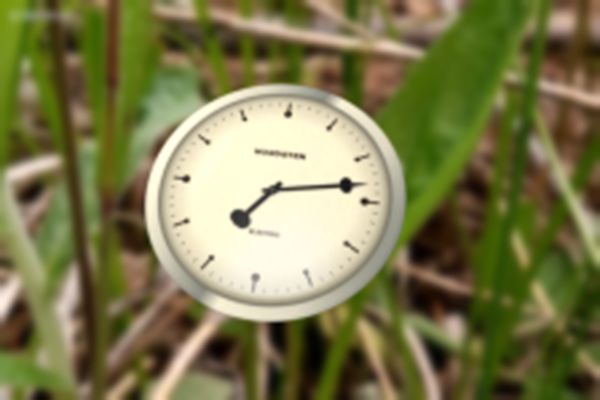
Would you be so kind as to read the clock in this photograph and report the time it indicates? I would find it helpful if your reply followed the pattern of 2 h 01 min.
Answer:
7 h 13 min
